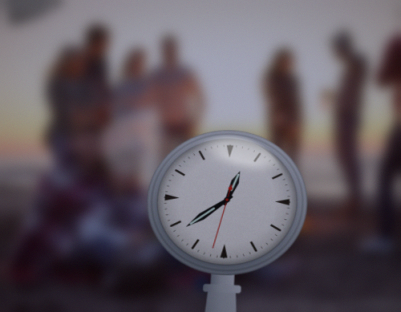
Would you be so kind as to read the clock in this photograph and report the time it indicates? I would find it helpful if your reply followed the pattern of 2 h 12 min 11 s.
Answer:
12 h 38 min 32 s
